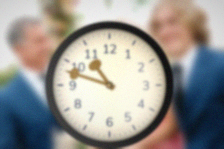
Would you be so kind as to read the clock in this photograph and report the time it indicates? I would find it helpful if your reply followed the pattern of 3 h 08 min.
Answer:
10 h 48 min
